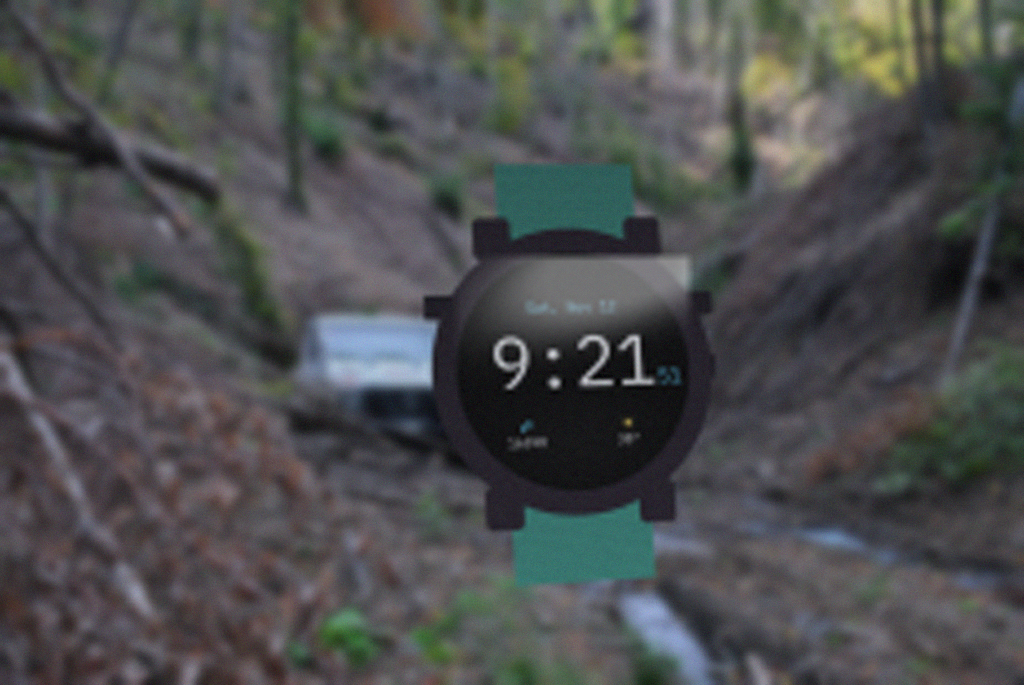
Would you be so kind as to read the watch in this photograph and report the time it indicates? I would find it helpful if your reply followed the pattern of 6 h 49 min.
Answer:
9 h 21 min
